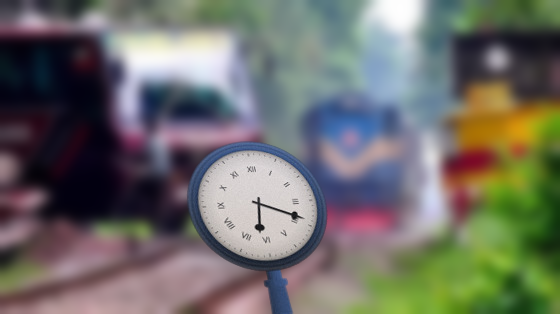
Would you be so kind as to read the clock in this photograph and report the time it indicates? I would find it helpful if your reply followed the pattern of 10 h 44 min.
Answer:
6 h 19 min
